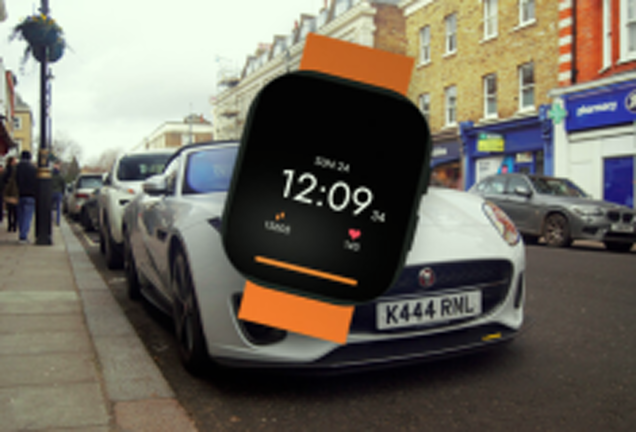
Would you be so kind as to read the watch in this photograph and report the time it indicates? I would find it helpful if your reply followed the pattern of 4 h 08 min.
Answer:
12 h 09 min
